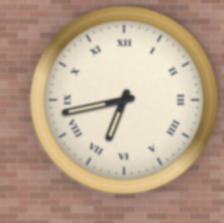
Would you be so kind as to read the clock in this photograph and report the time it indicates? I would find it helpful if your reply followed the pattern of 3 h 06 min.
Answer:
6 h 43 min
